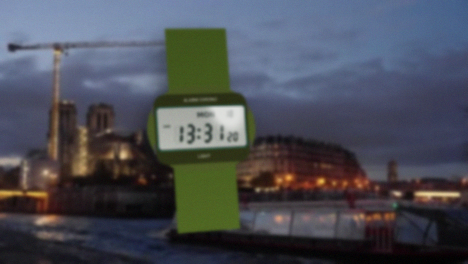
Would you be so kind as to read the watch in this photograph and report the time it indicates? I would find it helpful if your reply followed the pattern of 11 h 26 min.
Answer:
13 h 31 min
